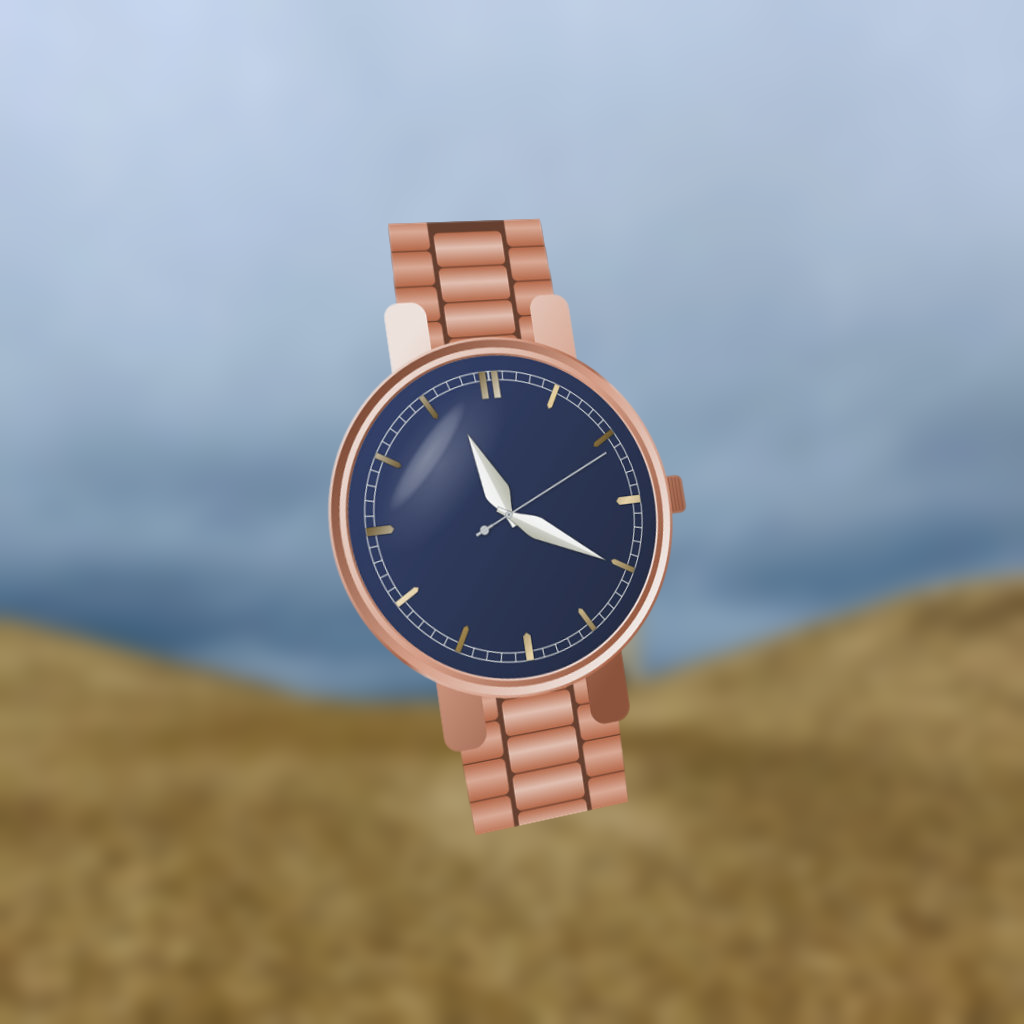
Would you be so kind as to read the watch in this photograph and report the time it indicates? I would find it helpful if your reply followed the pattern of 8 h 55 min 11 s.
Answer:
11 h 20 min 11 s
